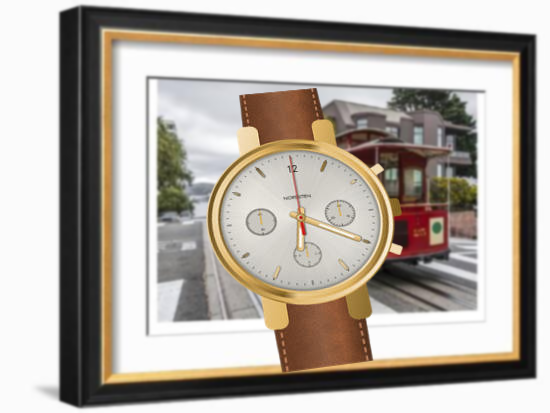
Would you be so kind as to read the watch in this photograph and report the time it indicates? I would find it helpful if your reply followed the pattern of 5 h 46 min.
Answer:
6 h 20 min
